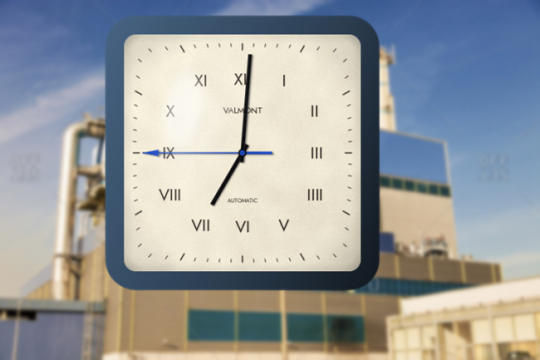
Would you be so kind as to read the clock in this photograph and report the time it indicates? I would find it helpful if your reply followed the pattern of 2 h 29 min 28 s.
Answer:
7 h 00 min 45 s
